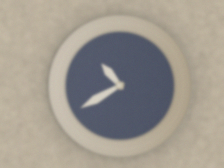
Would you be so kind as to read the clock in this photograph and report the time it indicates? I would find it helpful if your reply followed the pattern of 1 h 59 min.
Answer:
10 h 40 min
